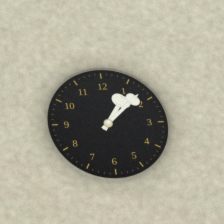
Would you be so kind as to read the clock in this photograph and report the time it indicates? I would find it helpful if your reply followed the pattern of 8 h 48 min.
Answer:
1 h 08 min
